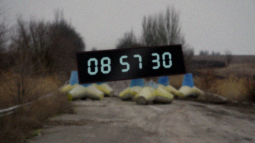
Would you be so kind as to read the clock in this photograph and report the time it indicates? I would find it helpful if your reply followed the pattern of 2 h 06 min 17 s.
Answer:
8 h 57 min 30 s
